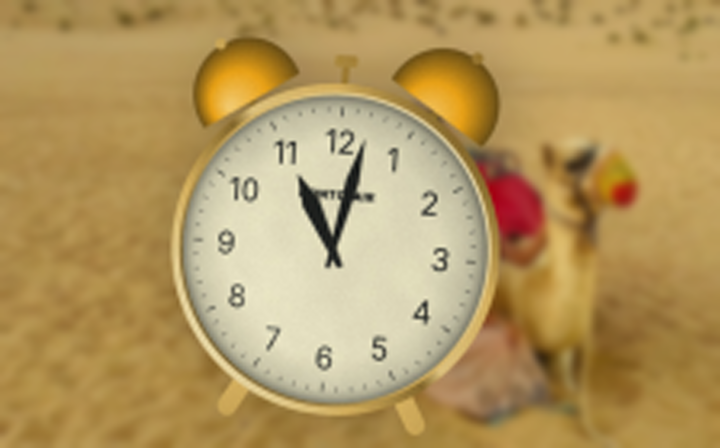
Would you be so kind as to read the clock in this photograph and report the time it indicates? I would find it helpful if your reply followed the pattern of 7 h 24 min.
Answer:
11 h 02 min
